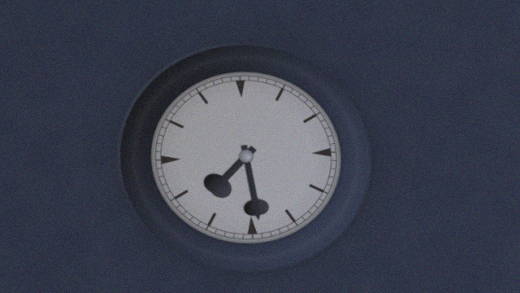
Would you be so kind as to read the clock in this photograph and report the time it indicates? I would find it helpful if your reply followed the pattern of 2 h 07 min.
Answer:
7 h 29 min
